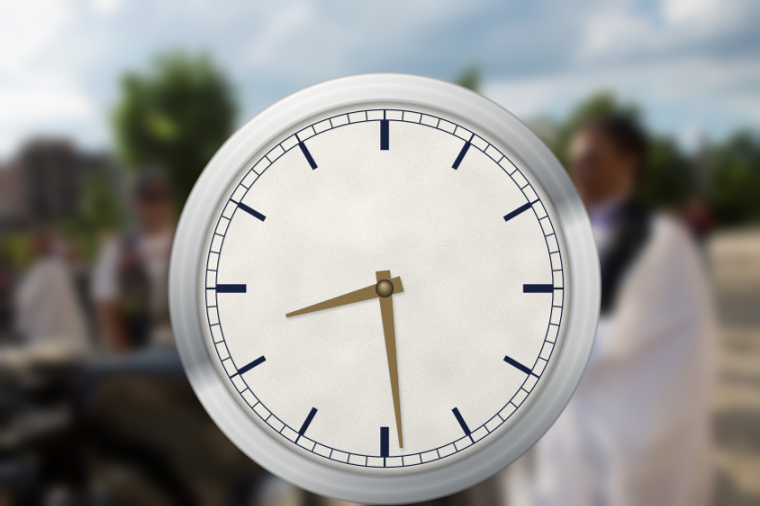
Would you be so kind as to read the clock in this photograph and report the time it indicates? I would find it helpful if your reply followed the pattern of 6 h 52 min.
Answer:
8 h 29 min
